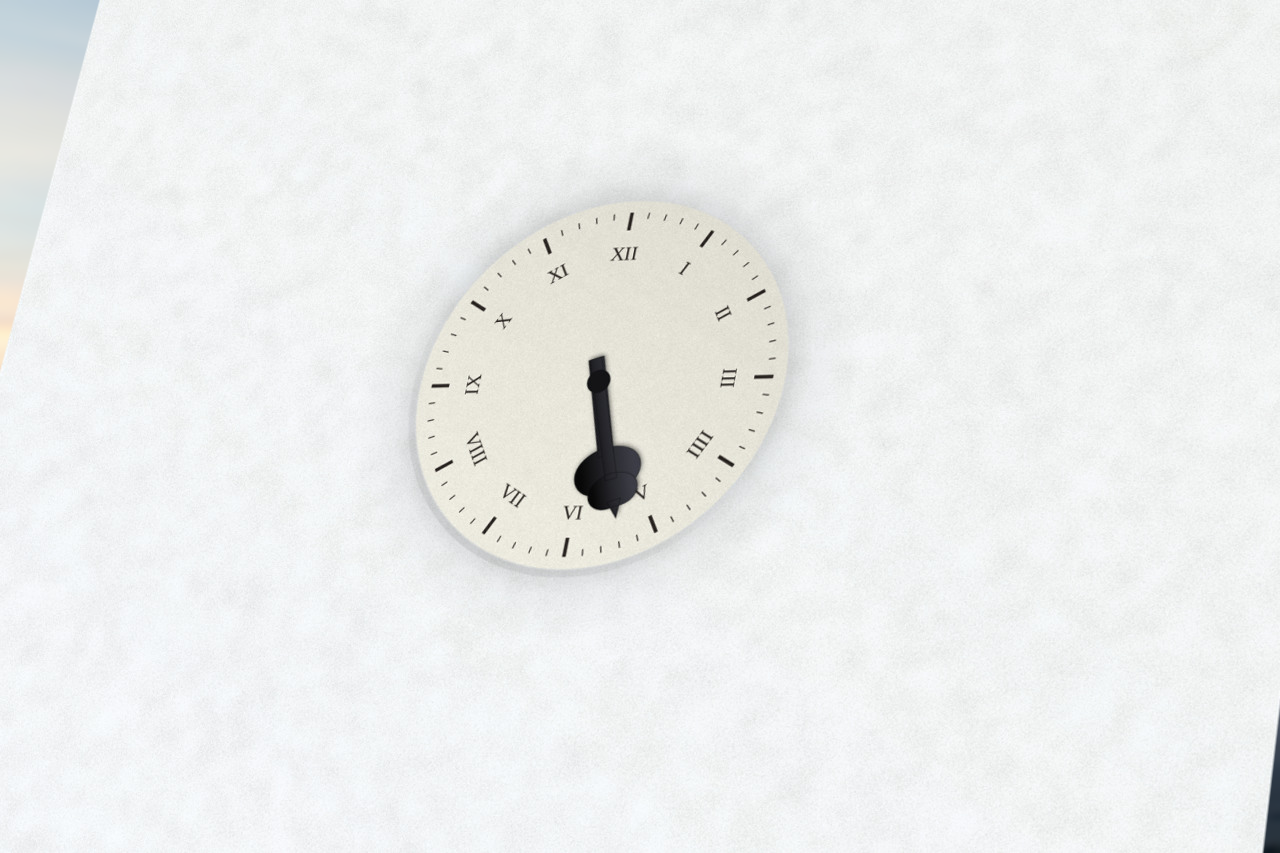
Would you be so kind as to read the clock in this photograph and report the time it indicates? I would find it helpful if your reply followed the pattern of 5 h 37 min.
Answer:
5 h 27 min
